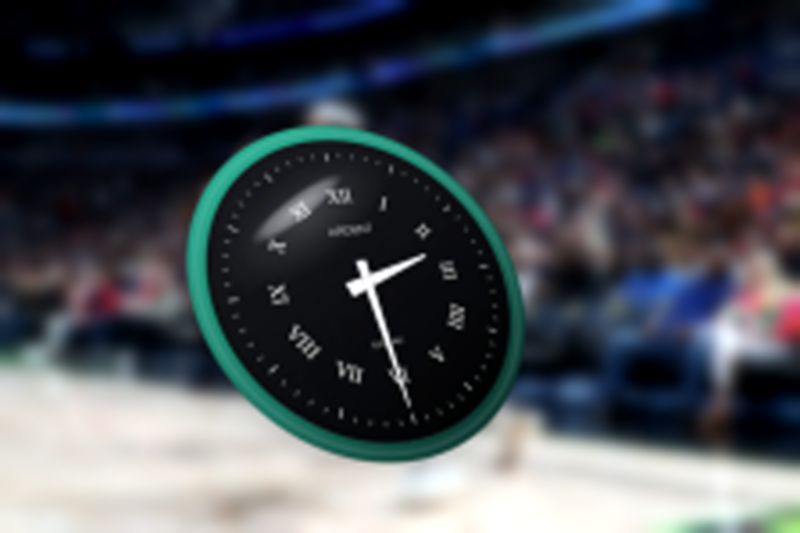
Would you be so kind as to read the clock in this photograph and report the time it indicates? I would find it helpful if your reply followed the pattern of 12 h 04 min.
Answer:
2 h 30 min
